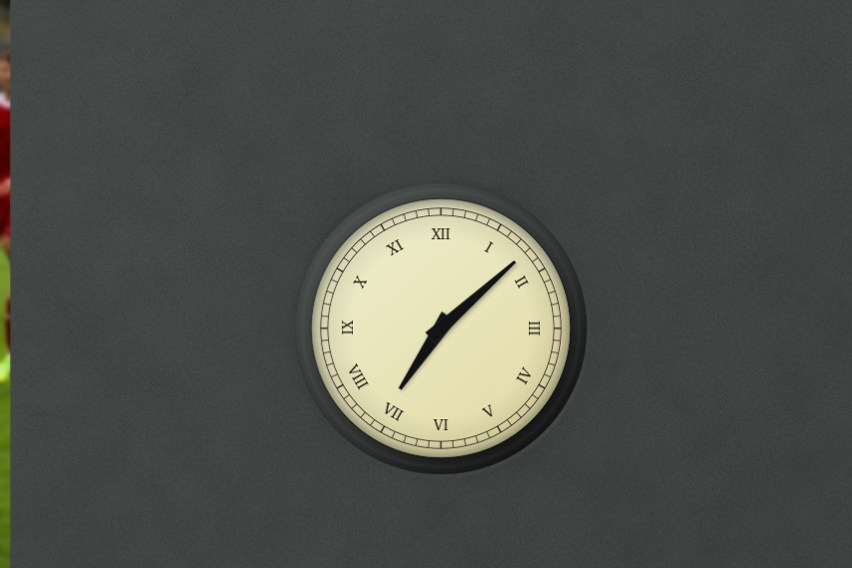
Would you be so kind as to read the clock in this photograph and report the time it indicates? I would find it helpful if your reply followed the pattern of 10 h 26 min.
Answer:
7 h 08 min
